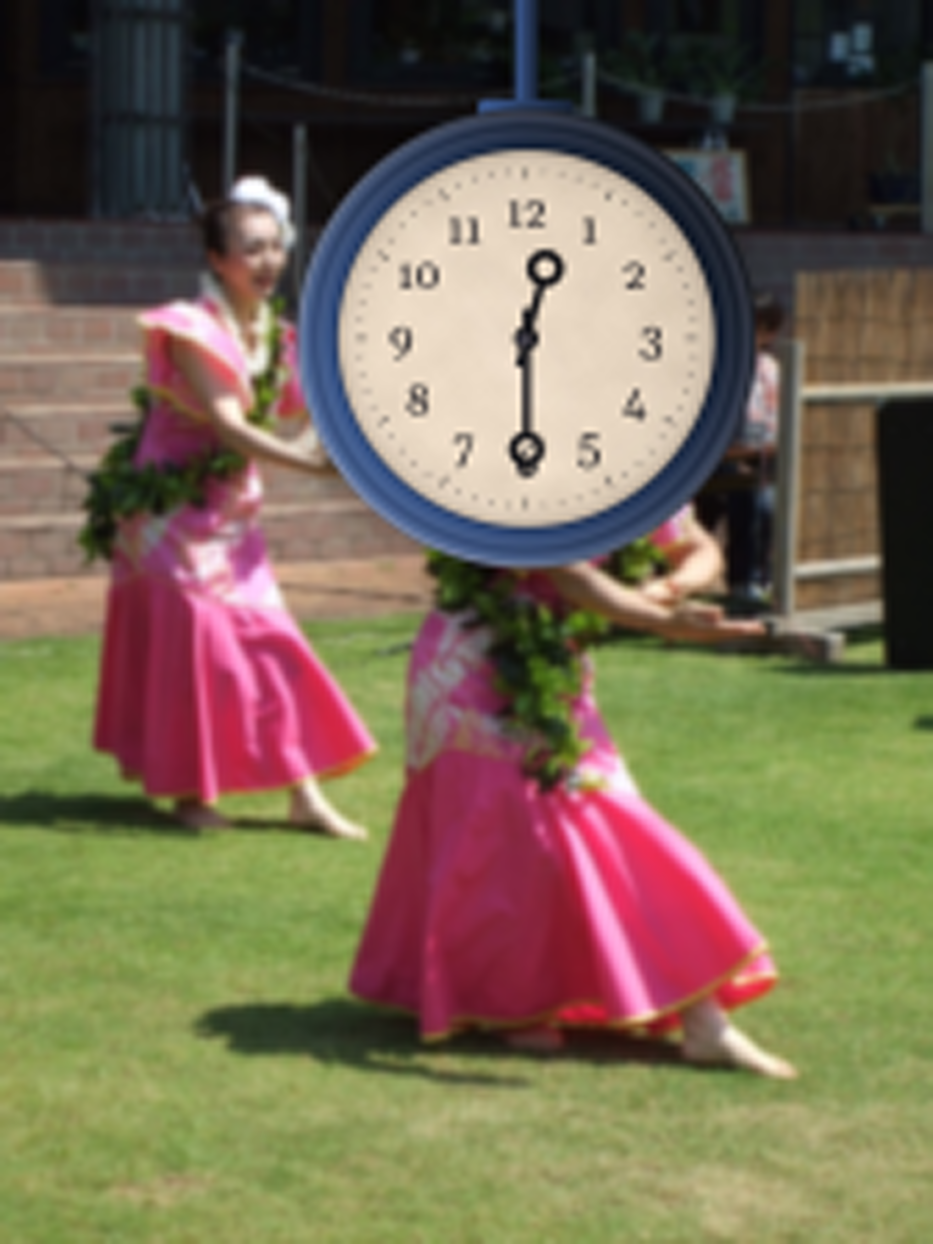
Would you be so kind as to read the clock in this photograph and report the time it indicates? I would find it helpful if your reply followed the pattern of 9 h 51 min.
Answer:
12 h 30 min
